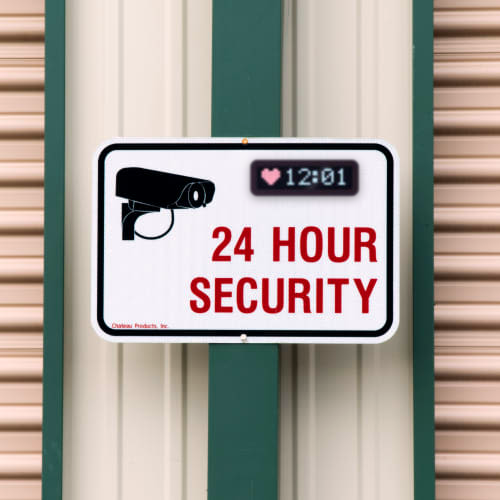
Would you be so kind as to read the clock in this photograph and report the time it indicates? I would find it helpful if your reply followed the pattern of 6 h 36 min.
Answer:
12 h 01 min
